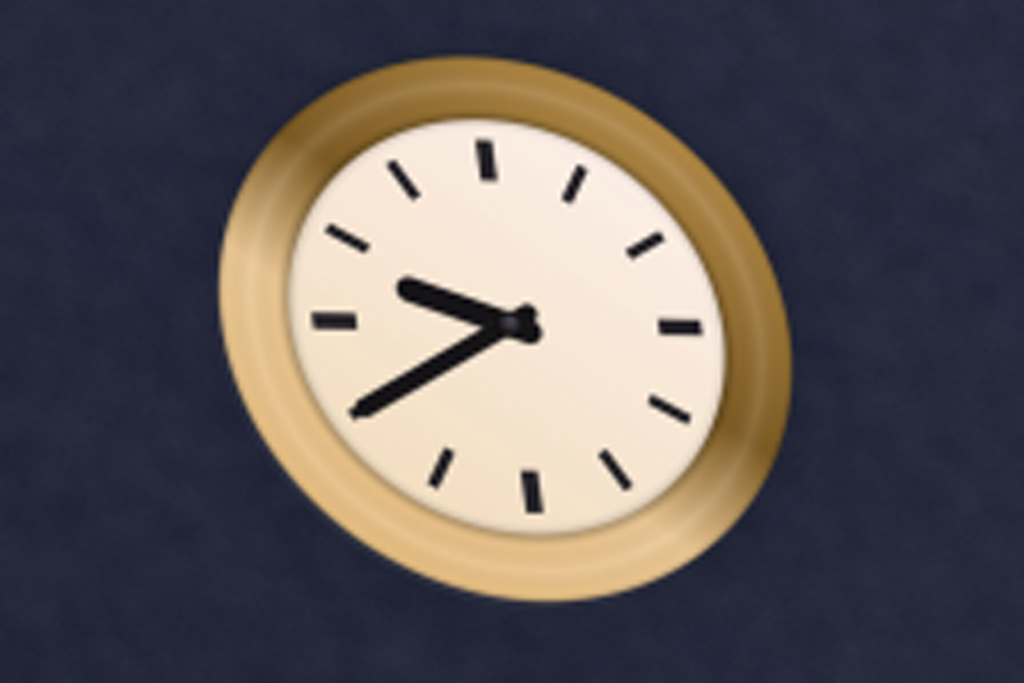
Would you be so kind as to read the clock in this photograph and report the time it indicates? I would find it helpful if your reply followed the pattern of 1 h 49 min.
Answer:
9 h 40 min
